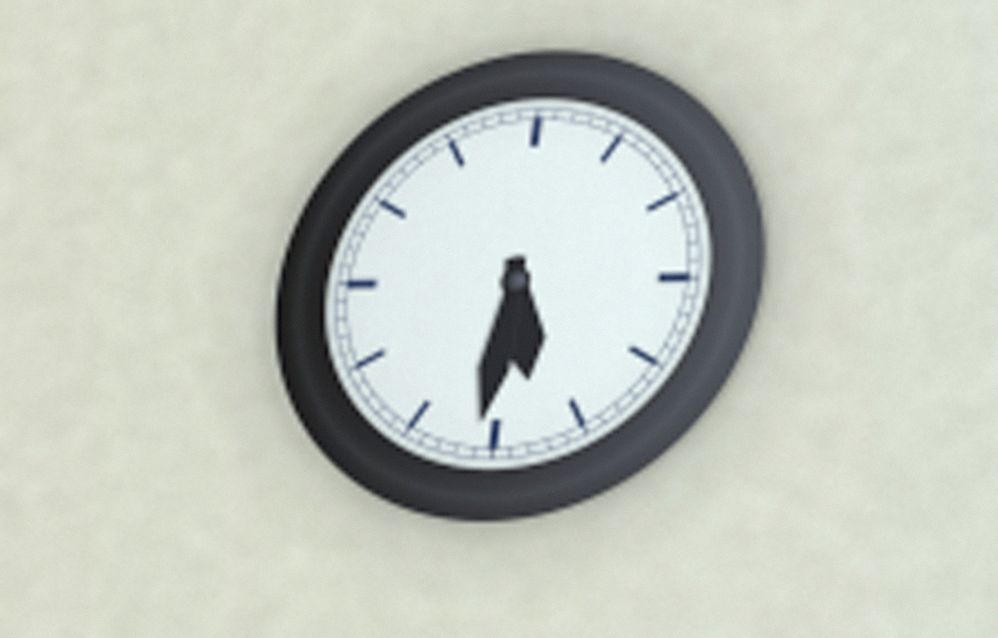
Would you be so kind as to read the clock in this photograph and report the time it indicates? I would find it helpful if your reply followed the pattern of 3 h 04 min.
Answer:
5 h 31 min
